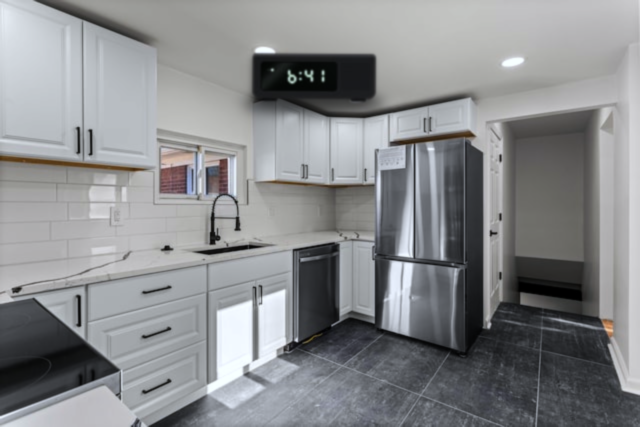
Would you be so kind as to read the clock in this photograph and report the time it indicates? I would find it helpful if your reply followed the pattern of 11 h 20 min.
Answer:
6 h 41 min
